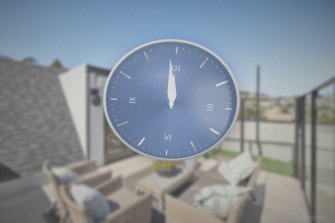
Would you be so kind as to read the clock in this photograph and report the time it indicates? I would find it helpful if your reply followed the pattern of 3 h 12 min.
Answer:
11 h 59 min
